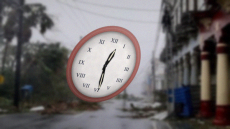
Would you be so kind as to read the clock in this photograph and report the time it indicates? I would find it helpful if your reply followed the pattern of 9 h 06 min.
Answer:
12 h 29 min
